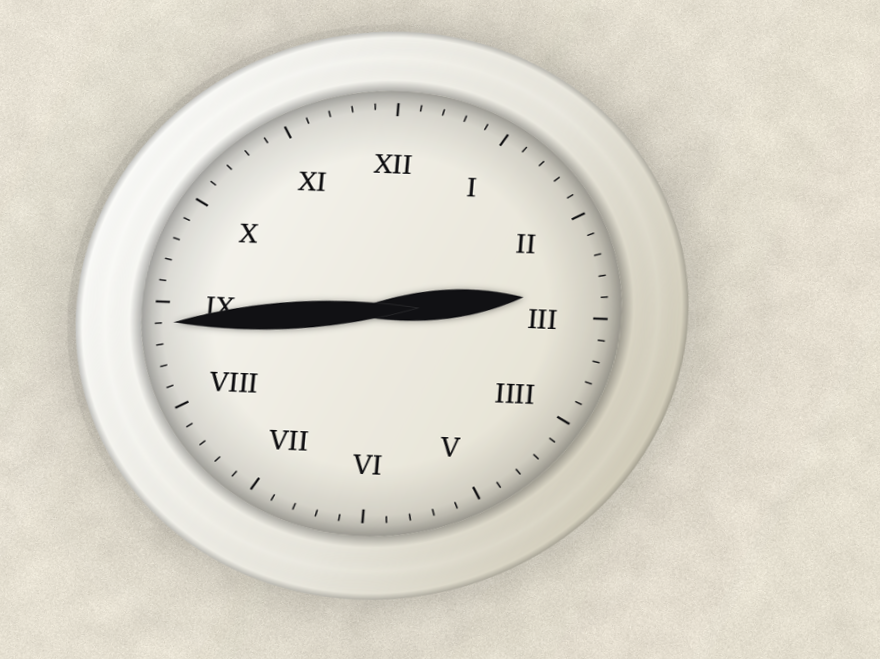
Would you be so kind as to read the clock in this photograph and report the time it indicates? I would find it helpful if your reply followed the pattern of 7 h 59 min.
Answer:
2 h 44 min
